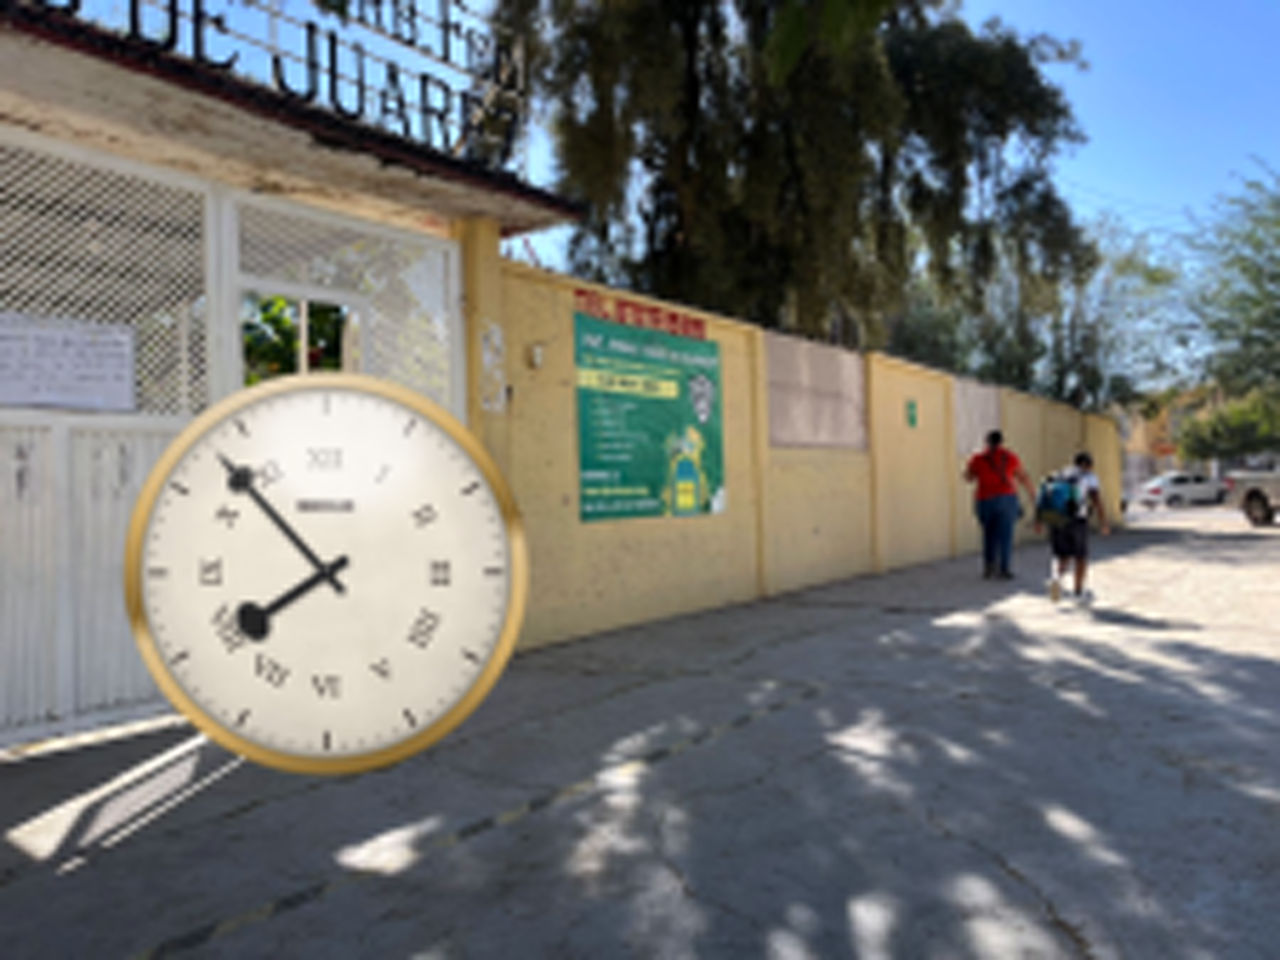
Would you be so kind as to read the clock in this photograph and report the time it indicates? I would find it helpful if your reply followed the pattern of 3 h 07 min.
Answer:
7 h 53 min
